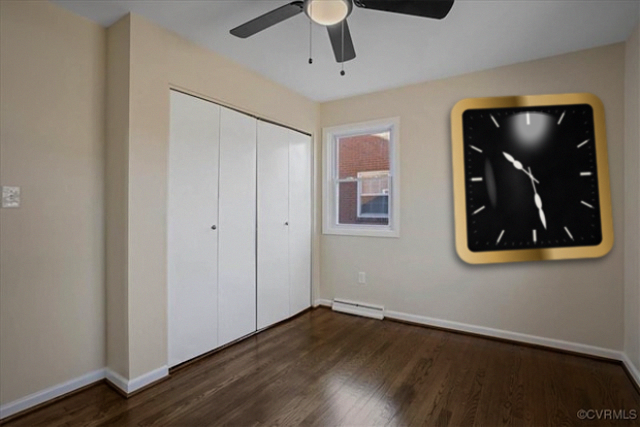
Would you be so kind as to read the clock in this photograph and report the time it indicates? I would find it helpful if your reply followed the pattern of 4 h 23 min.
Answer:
10 h 28 min
